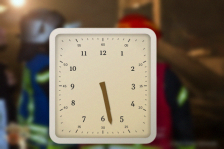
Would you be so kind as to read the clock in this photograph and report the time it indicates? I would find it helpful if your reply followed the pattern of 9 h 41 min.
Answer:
5 h 28 min
